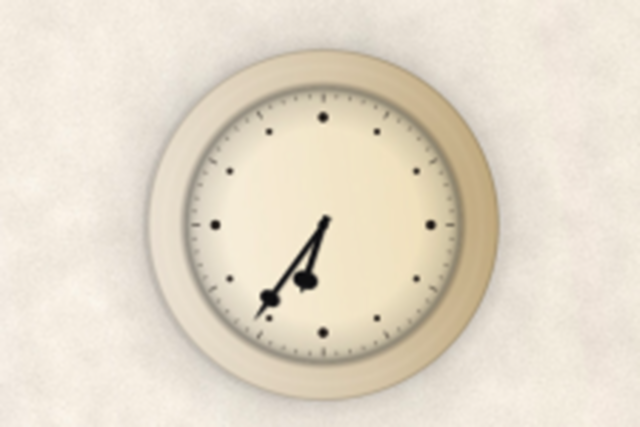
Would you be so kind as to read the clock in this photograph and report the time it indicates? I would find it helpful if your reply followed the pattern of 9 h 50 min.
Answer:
6 h 36 min
